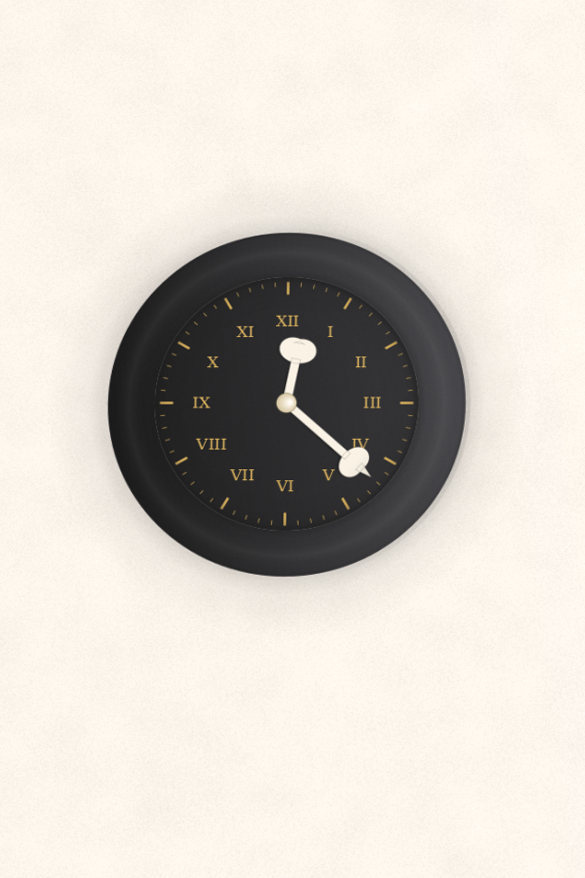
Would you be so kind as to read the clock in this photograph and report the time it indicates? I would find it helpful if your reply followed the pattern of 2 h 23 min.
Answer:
12 h 22 min
